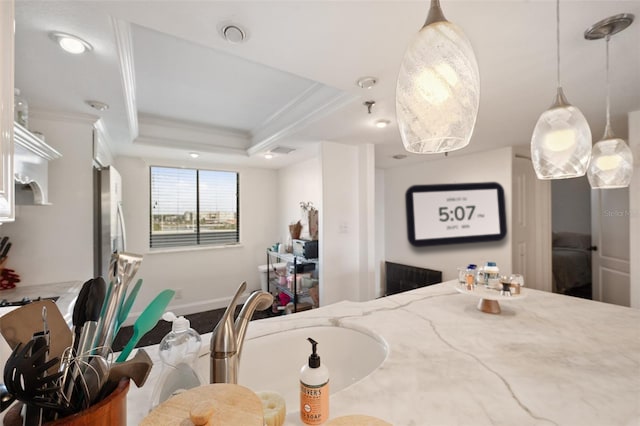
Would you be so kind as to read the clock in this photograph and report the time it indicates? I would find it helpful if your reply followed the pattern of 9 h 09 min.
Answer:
5 h 07 min
